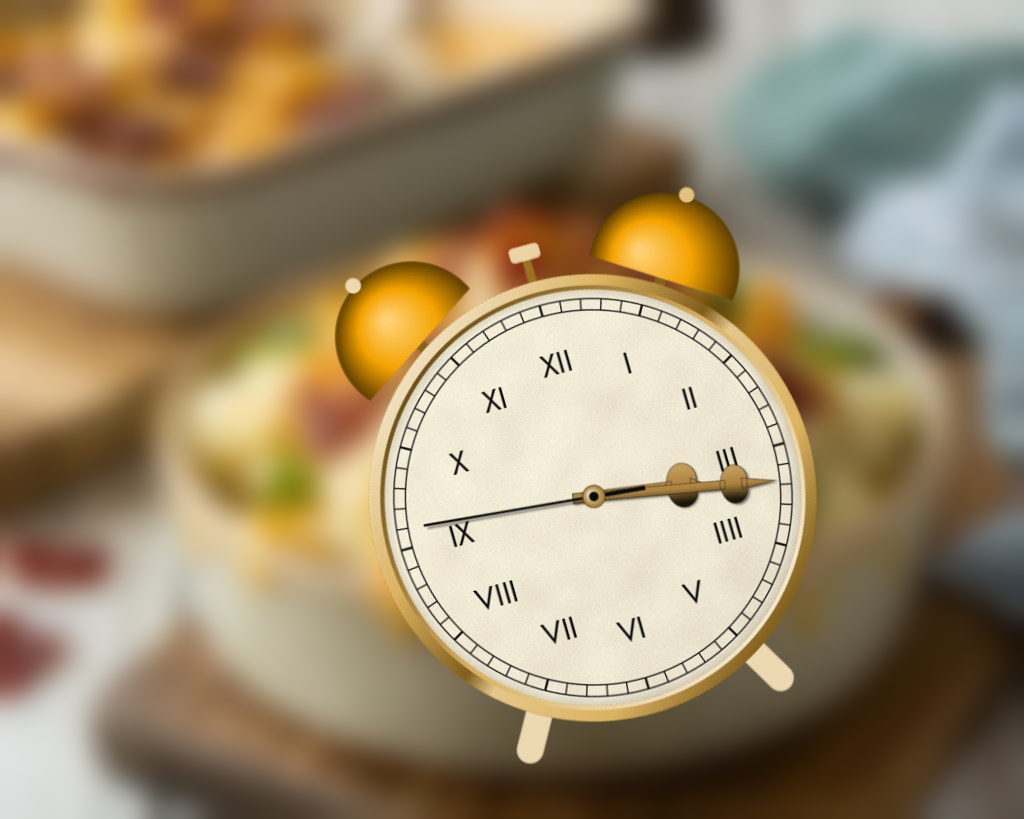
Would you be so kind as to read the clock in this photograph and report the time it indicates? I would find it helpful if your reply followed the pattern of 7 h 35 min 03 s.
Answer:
3 h 16 min 46 s
